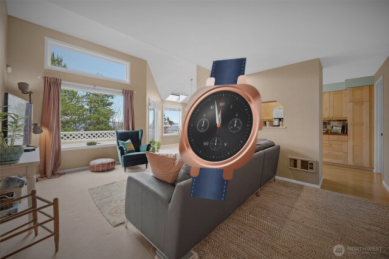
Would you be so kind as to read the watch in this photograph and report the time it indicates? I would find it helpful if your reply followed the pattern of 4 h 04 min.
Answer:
11 h 57 min
